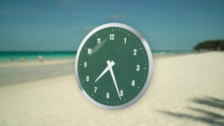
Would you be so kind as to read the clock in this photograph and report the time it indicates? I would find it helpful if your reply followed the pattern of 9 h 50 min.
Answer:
7 h 26 min
